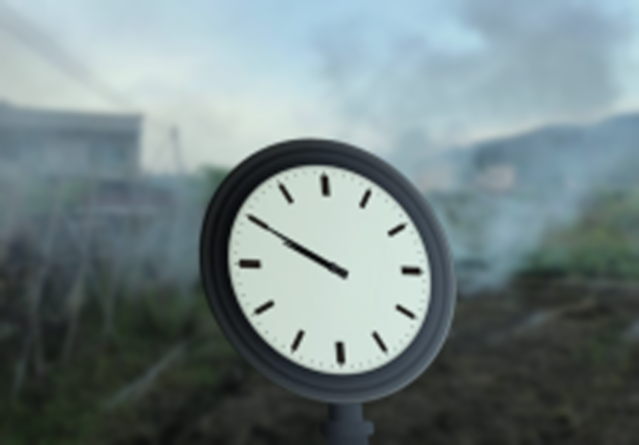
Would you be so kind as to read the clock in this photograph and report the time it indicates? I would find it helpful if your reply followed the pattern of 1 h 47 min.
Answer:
9 h 50 min
